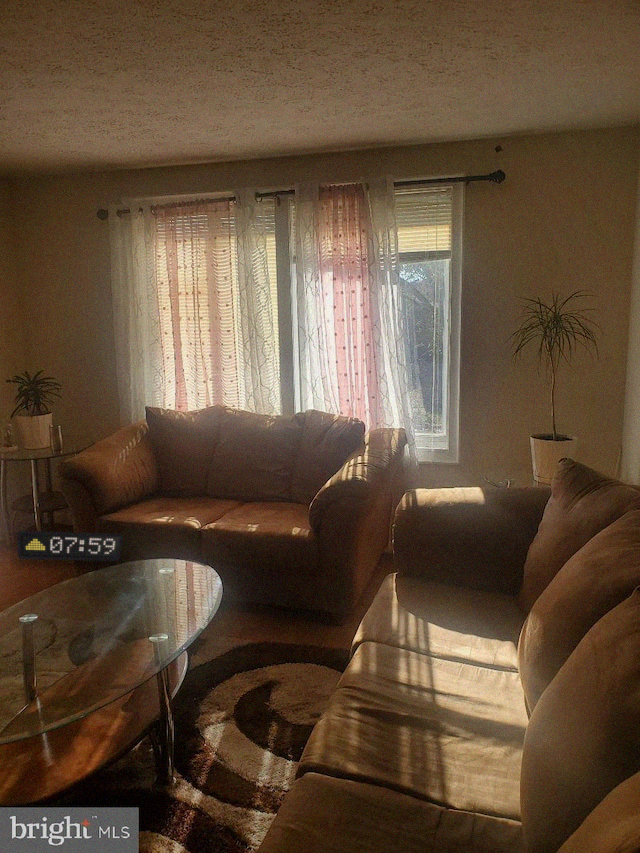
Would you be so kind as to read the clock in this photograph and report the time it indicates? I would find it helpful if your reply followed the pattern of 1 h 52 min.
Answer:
7 h 59 min
